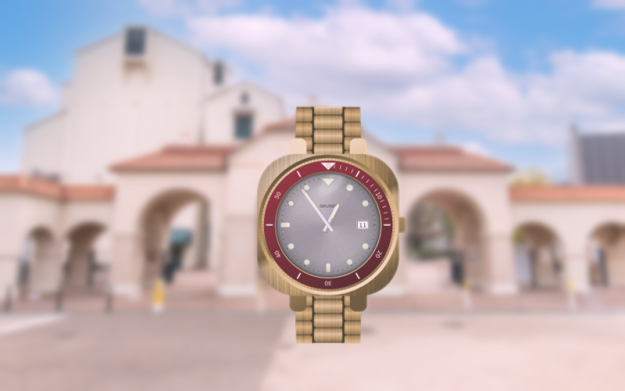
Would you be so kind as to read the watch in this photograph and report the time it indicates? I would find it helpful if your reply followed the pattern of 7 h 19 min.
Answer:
12 h 54 min
